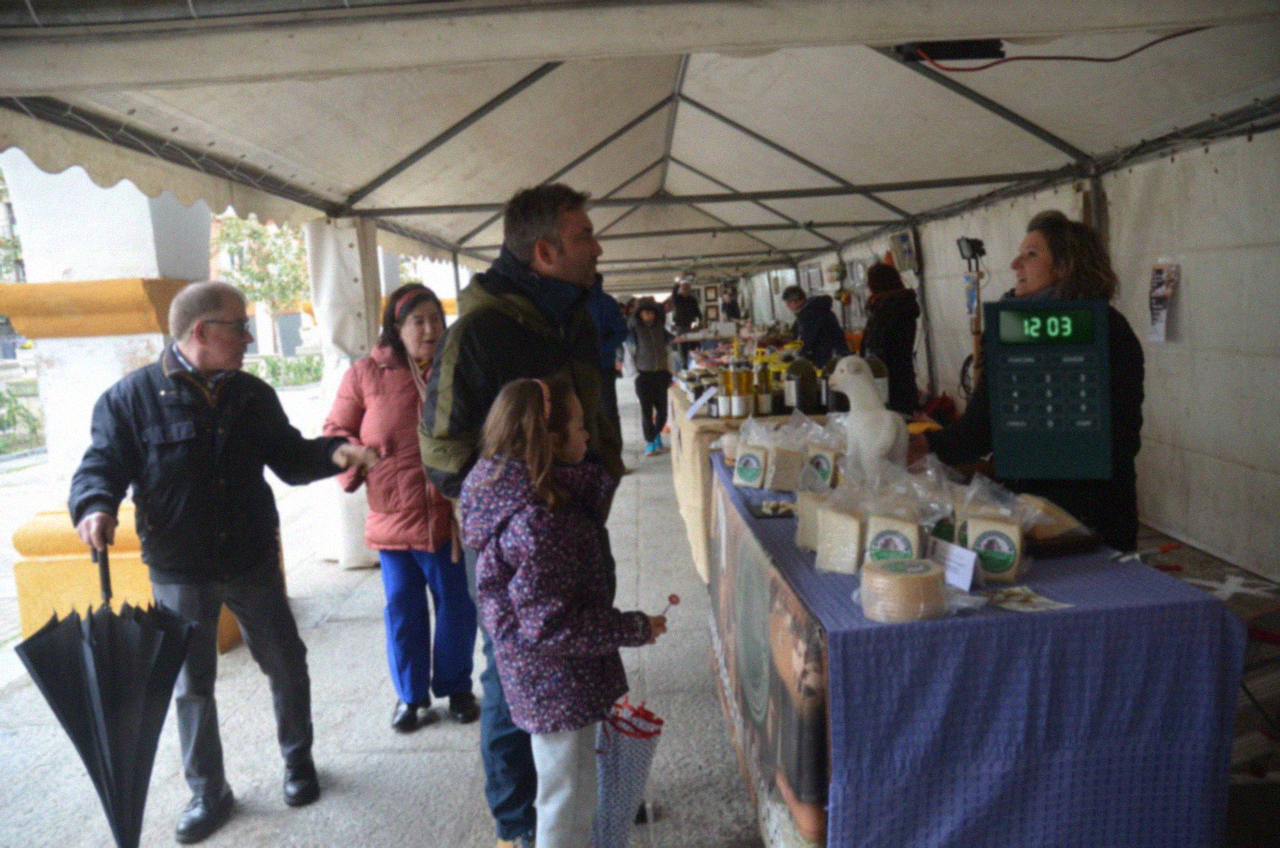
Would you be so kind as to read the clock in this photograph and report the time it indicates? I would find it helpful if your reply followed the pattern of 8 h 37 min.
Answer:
12 h 03 min
